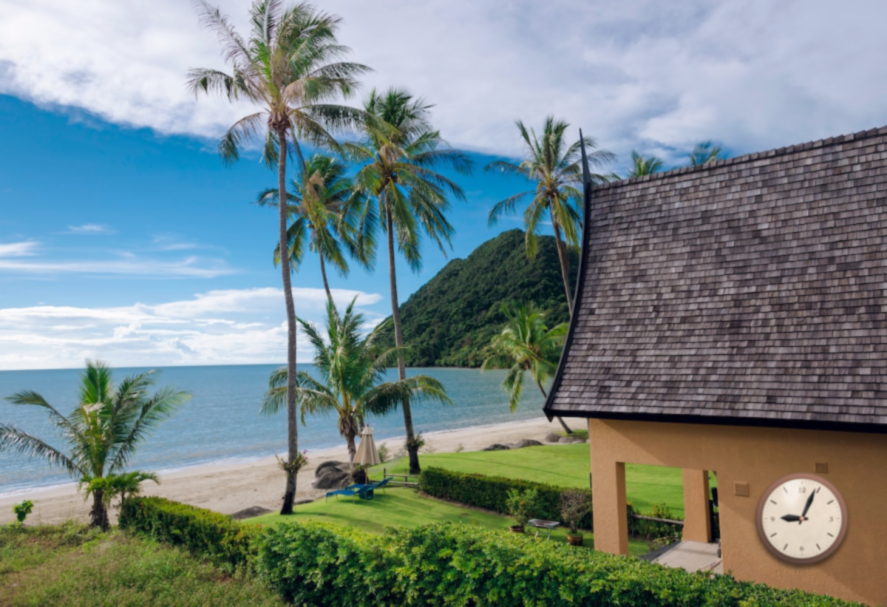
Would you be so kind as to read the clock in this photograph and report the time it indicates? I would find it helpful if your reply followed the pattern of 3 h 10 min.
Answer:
9 h 04 min
